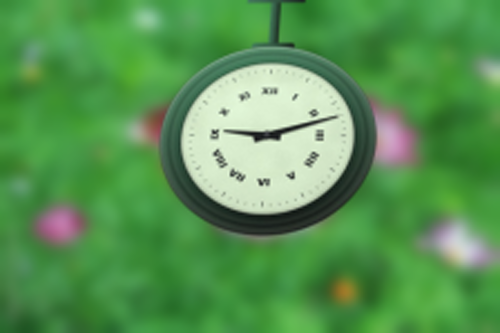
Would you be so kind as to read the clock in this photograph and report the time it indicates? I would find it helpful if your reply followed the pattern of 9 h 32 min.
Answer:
9 h 12 min
